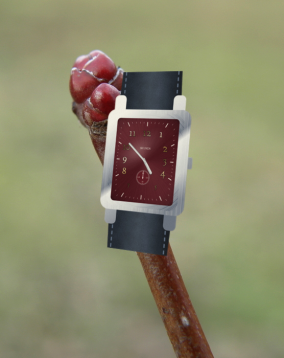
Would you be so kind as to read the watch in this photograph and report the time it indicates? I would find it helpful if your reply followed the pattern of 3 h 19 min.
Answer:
4 h 52 min
